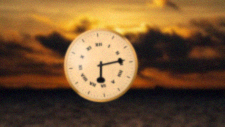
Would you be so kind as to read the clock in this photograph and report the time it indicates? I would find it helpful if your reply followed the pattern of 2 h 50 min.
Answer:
6 h 14 min
